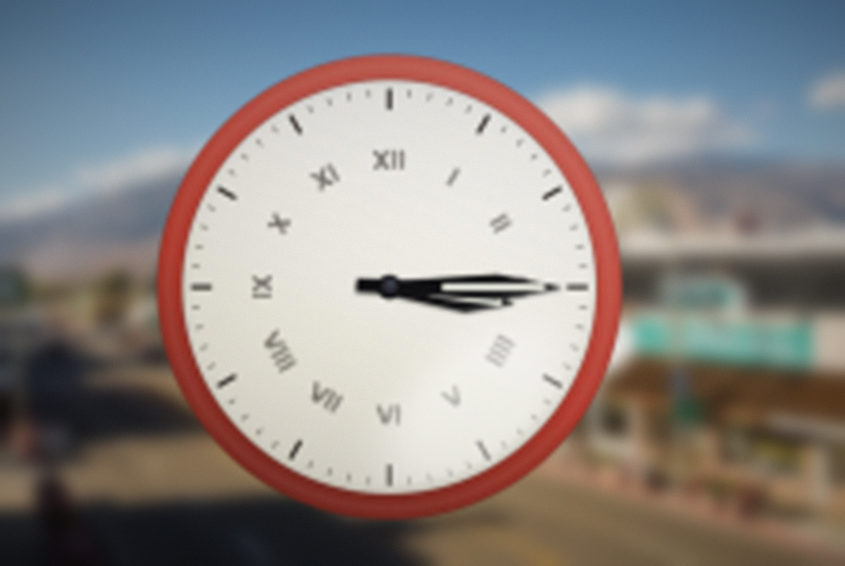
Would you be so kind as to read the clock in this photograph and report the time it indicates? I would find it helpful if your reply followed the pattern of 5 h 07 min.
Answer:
3 h 15 min
